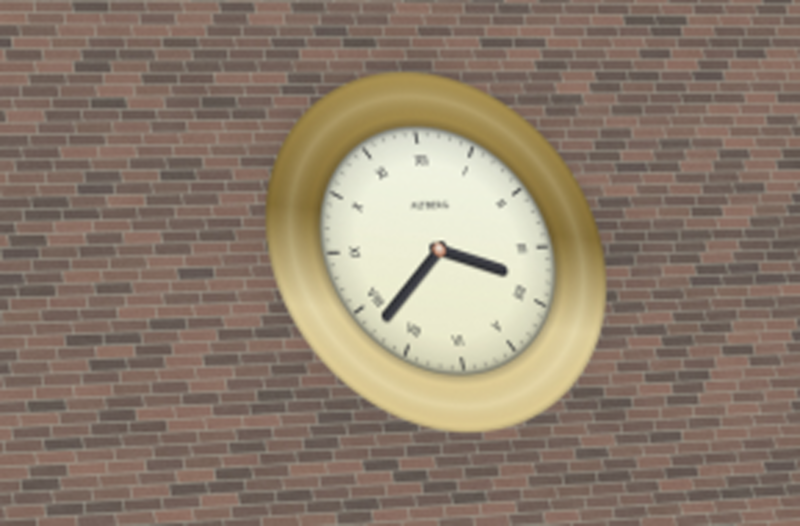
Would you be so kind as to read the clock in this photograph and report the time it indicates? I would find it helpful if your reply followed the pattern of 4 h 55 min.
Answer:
3 h 38 min
